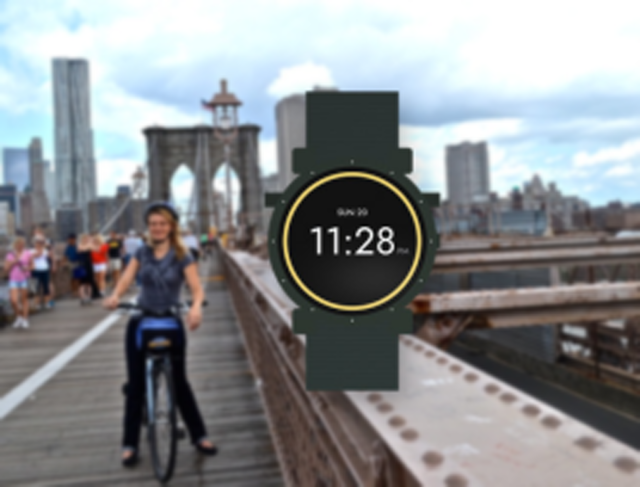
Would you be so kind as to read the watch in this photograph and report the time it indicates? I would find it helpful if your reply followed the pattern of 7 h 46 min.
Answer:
11 h 28 min
